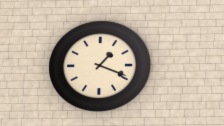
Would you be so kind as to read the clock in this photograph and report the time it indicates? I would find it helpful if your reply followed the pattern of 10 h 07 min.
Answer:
1 h 19 min
